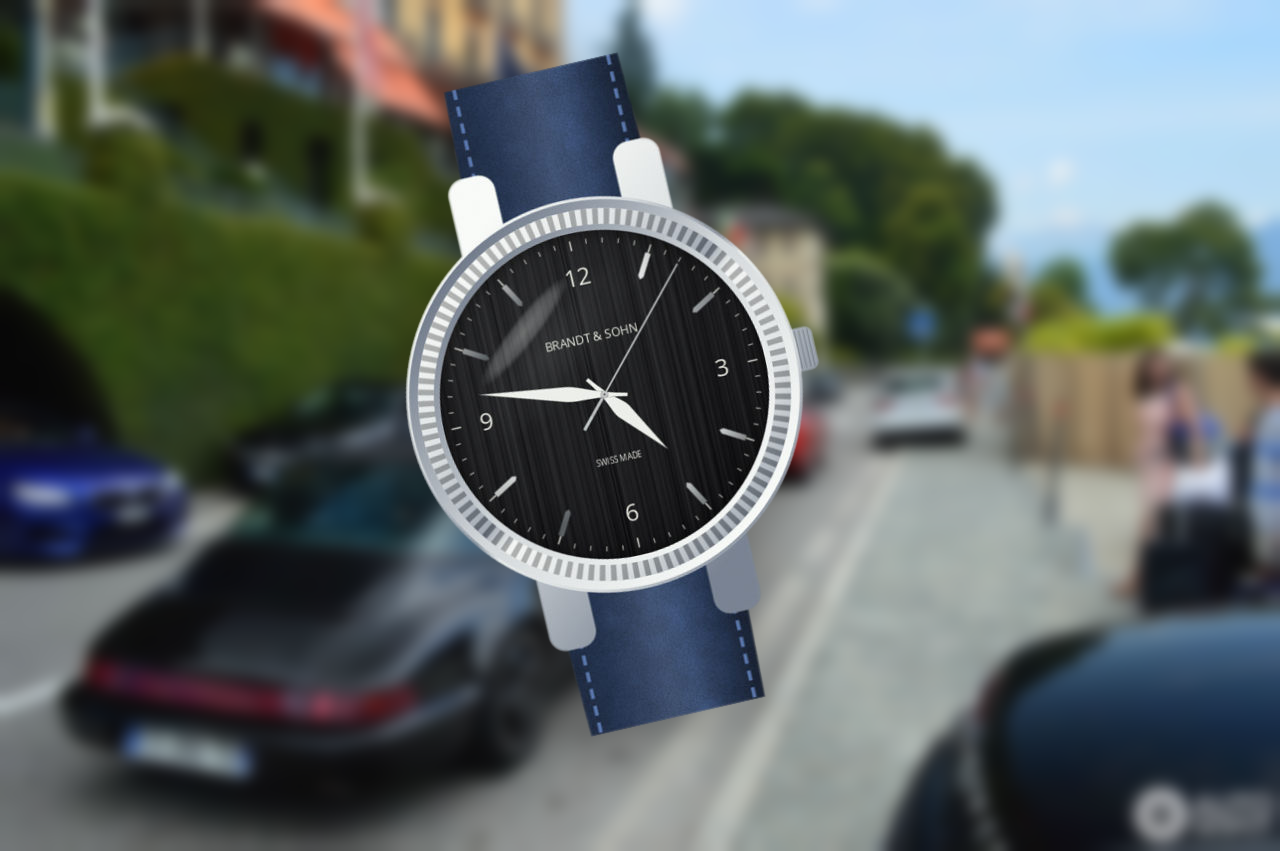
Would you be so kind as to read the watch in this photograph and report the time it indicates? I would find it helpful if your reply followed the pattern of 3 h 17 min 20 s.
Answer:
4 h 47 min 07 s
